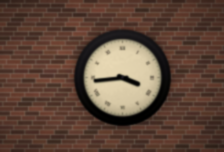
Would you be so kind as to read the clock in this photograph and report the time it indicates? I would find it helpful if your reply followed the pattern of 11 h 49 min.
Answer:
3 h 44 min
